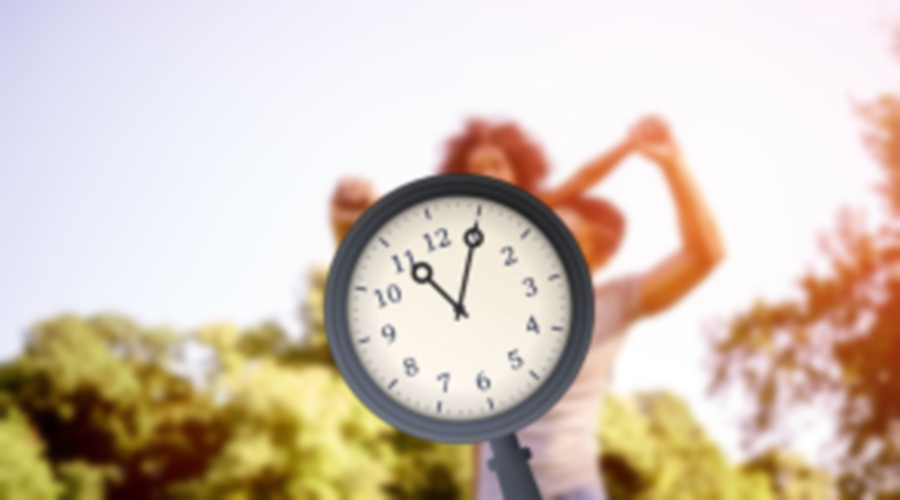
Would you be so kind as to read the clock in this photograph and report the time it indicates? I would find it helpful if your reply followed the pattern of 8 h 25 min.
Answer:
11 h 05 min
